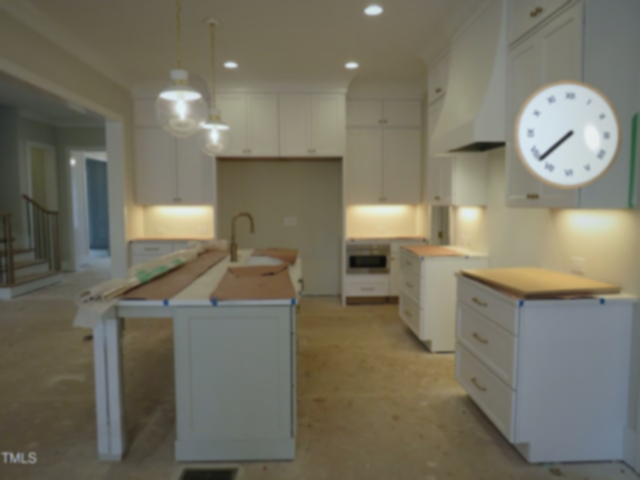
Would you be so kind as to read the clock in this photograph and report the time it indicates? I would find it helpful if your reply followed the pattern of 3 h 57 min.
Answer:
7 h 38 min
